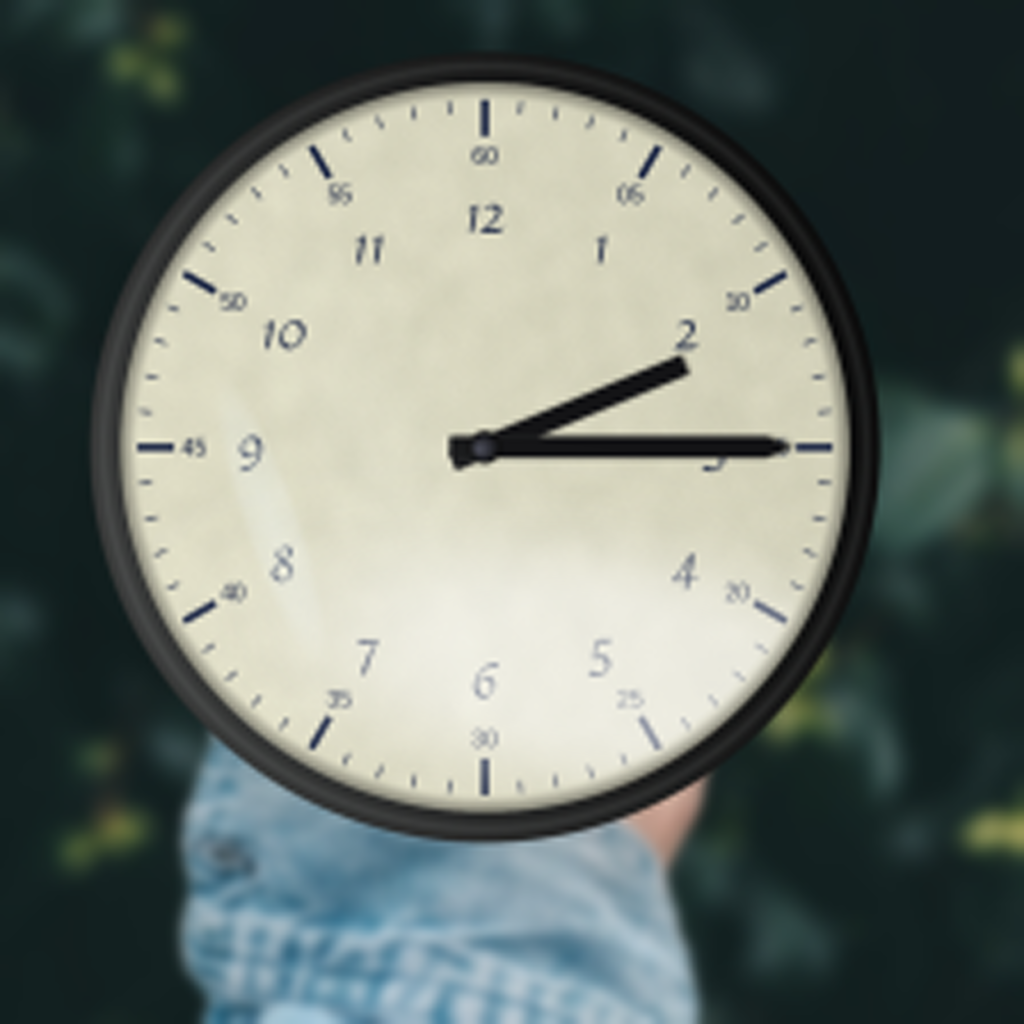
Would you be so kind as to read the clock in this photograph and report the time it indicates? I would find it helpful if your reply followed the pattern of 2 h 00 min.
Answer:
2 h 15 min
